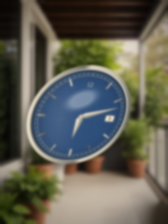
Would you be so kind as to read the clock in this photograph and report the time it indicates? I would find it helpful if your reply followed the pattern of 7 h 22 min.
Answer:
6 h 12 min
